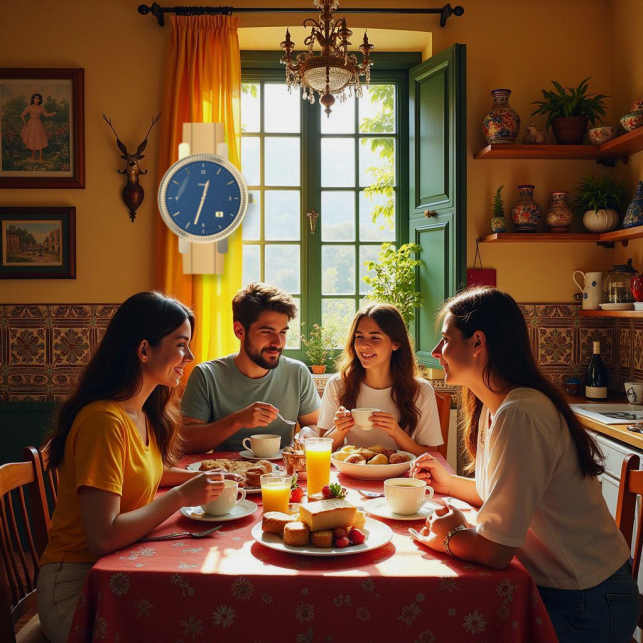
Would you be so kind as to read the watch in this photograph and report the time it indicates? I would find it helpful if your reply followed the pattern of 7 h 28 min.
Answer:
12 h 33 min
